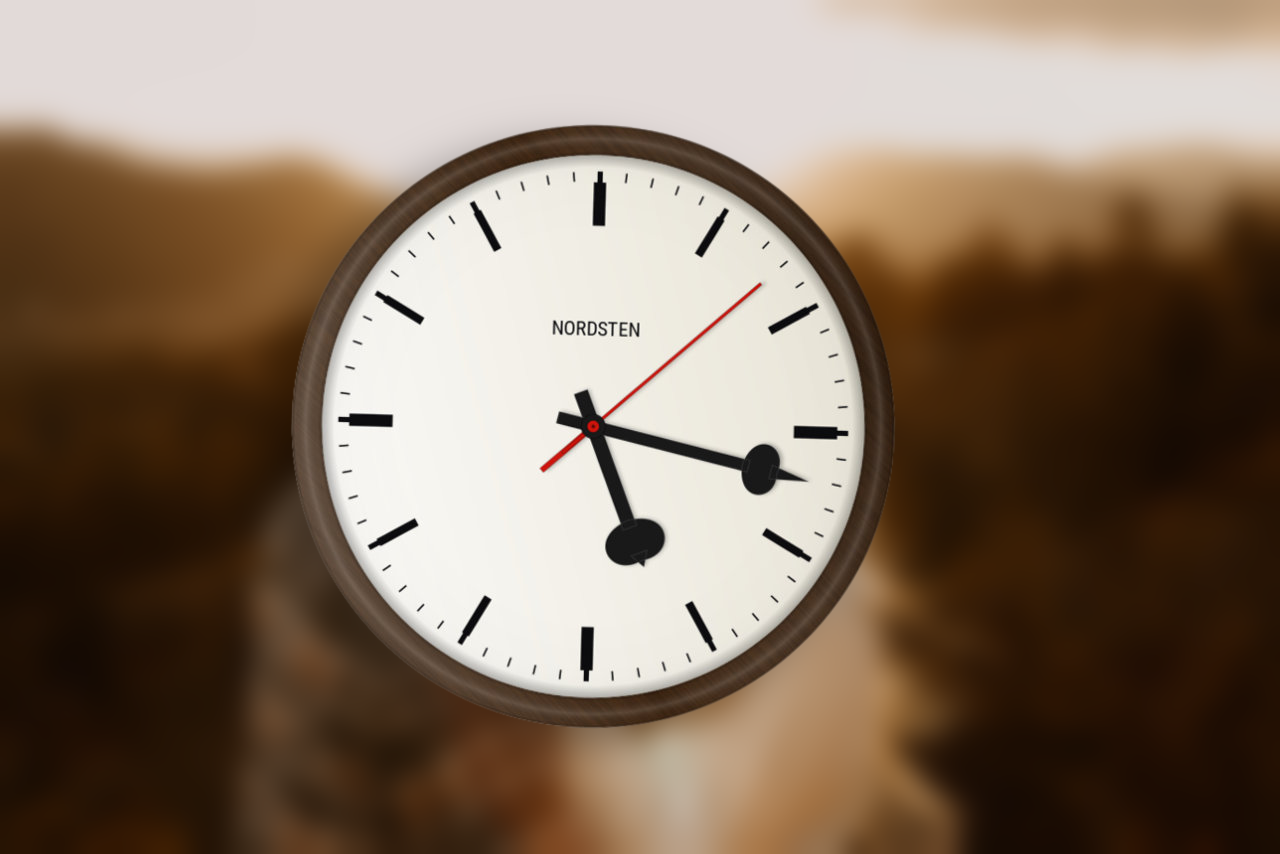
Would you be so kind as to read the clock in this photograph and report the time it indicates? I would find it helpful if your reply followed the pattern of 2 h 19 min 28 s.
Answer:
5 h 17 min 08 s
